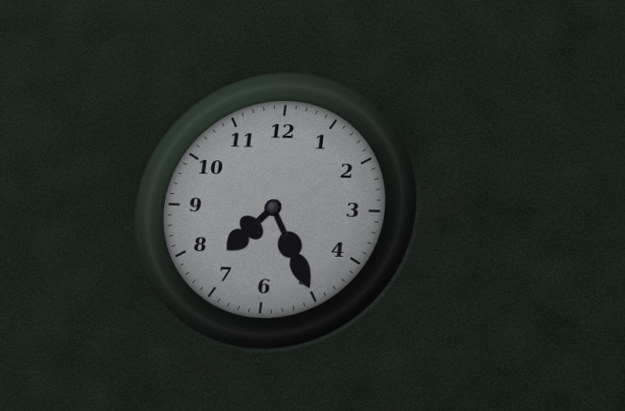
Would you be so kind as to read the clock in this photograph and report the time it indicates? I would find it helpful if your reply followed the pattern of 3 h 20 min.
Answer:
7 h 25 min
